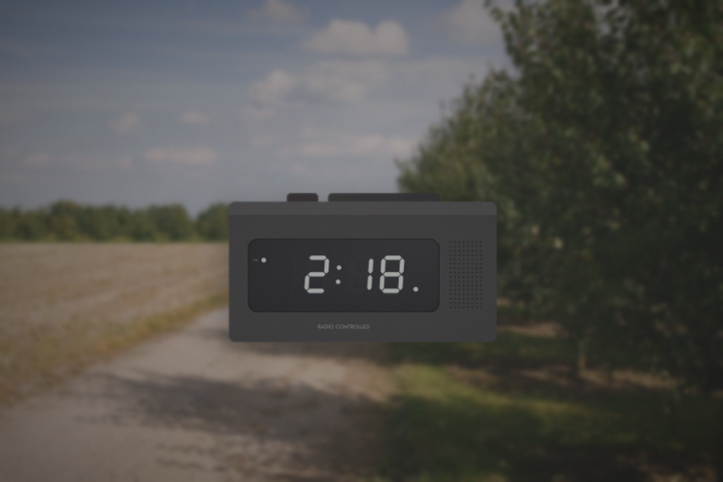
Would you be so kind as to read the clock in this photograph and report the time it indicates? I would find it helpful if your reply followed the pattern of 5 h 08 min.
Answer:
2 h 18 min
